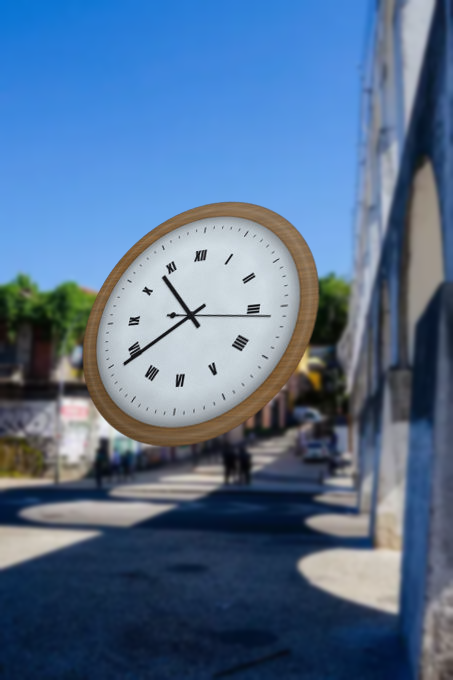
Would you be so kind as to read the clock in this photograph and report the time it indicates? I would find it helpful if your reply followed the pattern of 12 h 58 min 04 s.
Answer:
10 h 39 min 16 s
